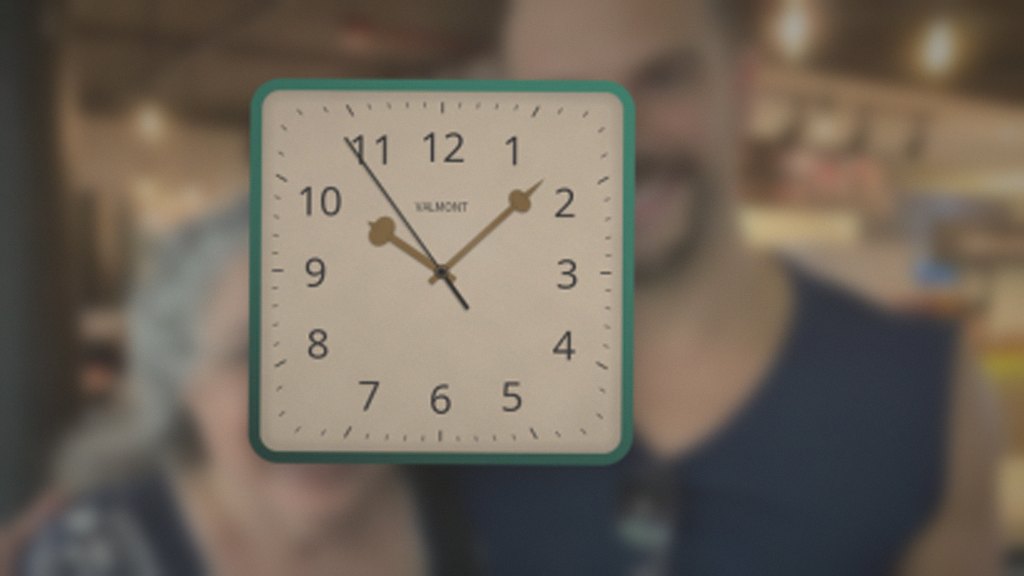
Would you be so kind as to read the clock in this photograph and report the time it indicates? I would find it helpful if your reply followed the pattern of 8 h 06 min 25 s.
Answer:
10 h 07 min 54 s
